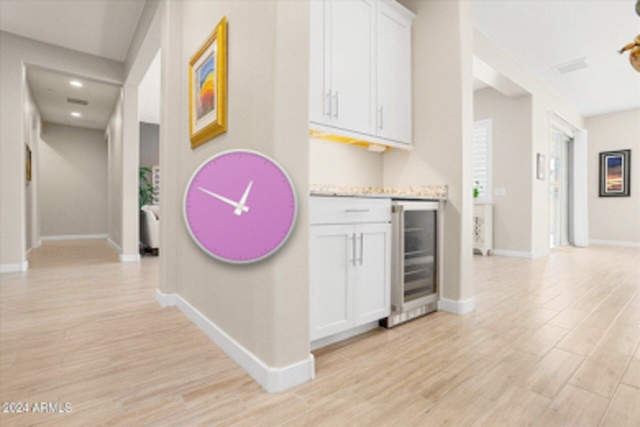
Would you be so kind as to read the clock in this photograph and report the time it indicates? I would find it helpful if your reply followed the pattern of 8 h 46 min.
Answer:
12 h 49 min
